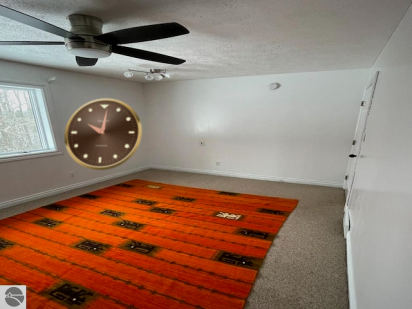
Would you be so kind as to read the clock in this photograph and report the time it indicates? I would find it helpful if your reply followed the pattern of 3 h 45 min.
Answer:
10 h 01 min
